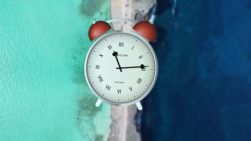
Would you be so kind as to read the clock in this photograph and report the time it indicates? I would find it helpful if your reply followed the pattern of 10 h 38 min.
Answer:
11 h 14 min
